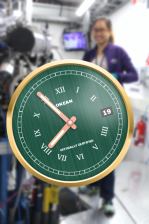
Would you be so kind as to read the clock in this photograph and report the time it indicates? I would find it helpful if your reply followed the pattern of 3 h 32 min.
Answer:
7 h 55 min
